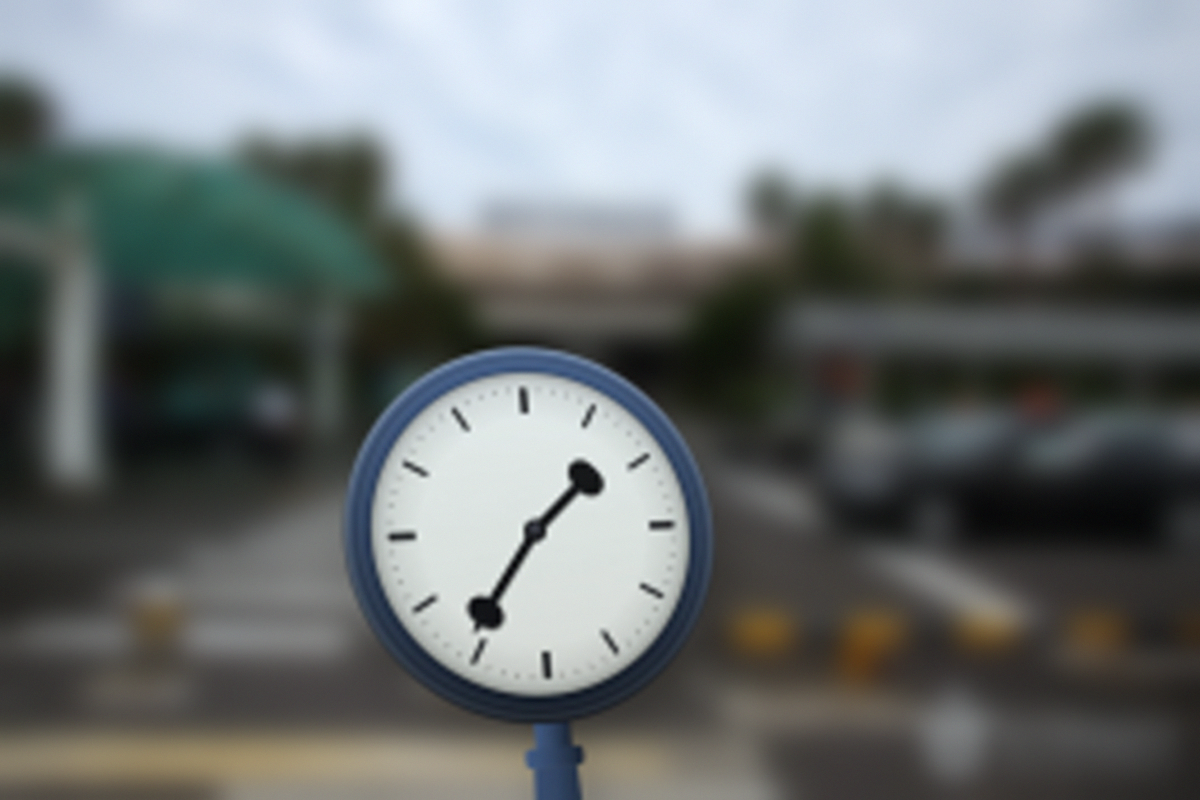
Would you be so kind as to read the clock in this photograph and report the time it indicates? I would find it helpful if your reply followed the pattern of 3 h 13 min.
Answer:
1 h 36 min
